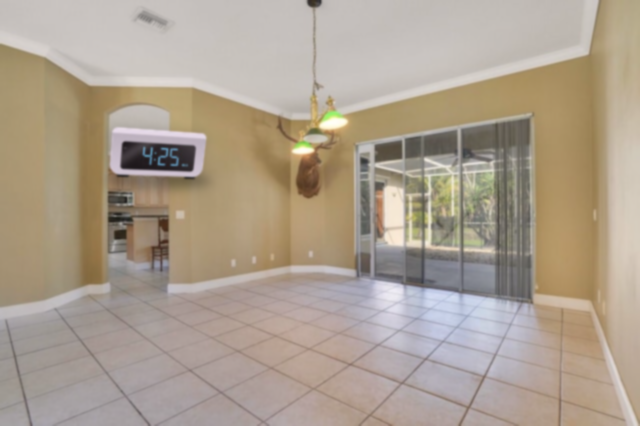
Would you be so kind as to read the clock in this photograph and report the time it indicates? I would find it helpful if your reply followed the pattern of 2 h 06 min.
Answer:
4 h 25 min
